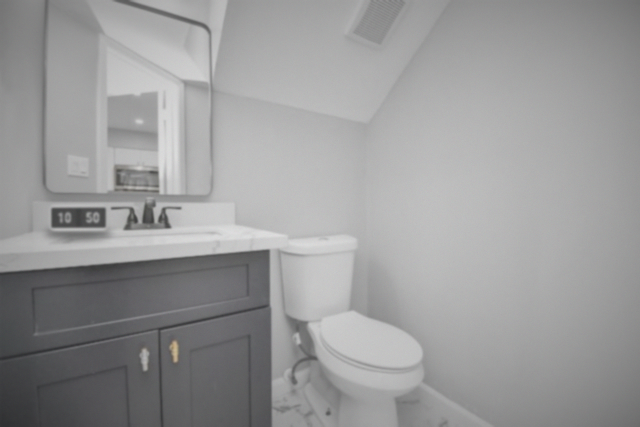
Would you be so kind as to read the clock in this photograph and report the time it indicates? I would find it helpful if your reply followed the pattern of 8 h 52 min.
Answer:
10 h 50 min
